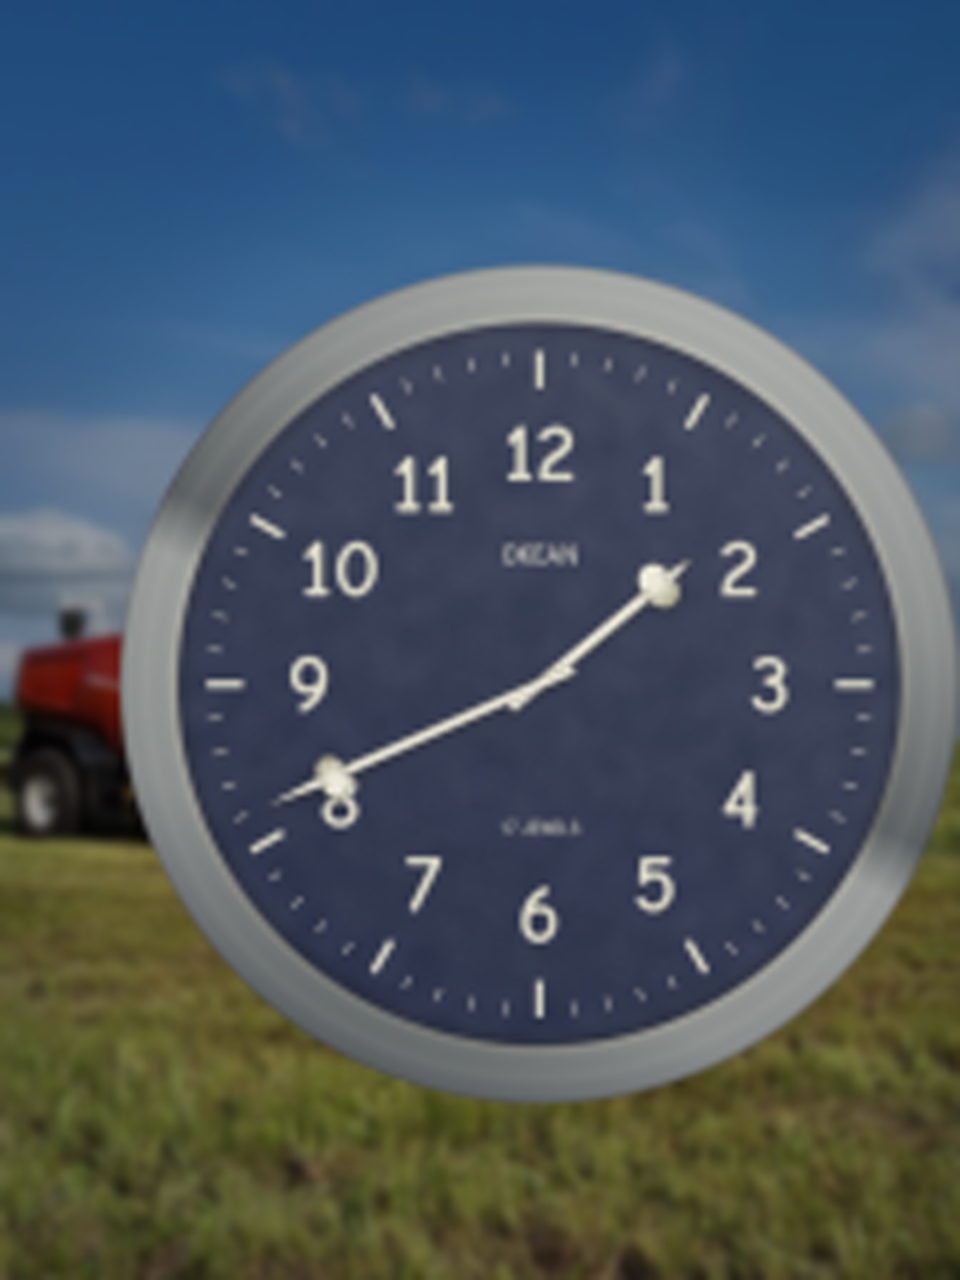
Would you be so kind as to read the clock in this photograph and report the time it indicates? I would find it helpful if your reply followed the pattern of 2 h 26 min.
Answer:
1 h 41 min
